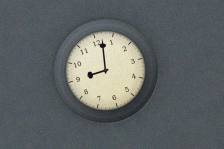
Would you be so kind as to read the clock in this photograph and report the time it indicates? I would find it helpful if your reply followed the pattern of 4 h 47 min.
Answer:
9 h 02 min
